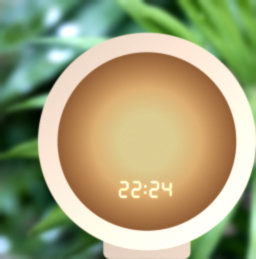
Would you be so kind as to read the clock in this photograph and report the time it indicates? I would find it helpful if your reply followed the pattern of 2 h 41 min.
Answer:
22 h 24 min
